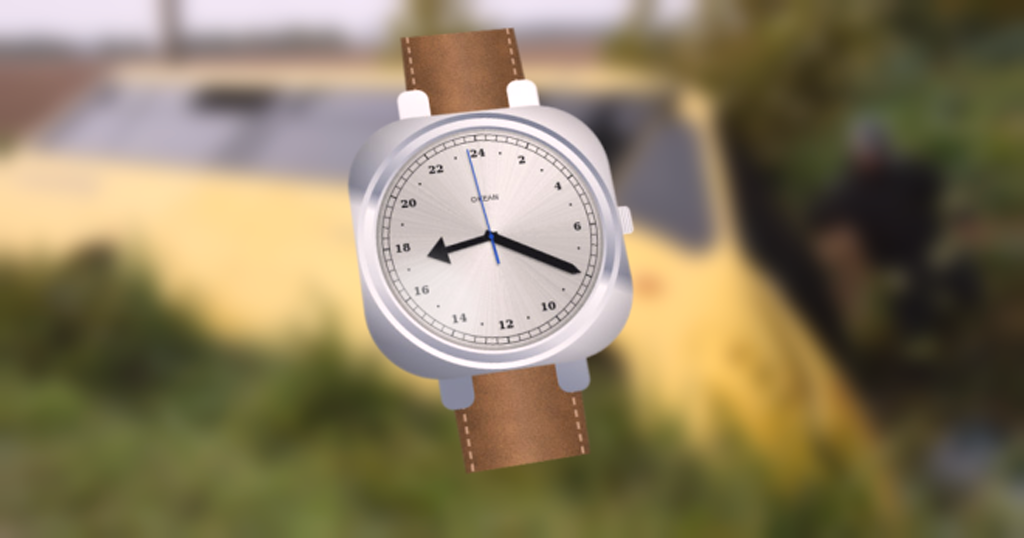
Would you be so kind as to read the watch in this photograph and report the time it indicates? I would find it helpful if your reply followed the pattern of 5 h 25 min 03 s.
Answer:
17 h 19 min 59 s
